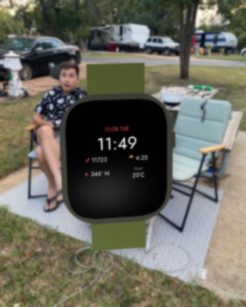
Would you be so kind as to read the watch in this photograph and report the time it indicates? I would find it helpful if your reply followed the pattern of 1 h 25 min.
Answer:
11 h 49 min
